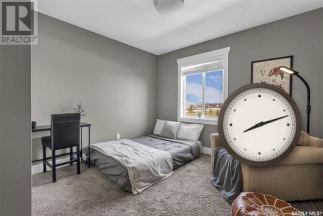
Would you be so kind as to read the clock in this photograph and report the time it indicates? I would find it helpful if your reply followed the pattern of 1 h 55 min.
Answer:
8 h 12 min
